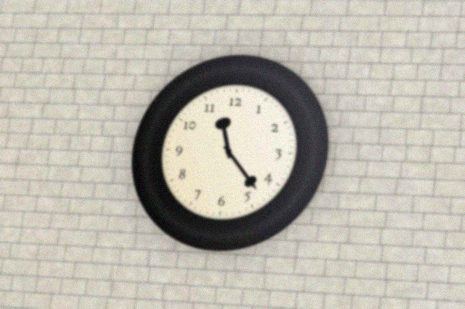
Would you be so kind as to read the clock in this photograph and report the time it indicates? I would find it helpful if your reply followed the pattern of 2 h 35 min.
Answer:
11 h 23 min
